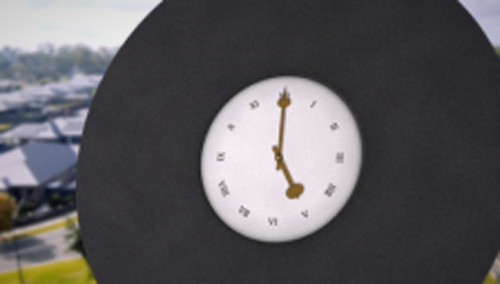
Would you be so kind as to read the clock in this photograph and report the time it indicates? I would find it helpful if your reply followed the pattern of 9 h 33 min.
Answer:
5 h 00 min
